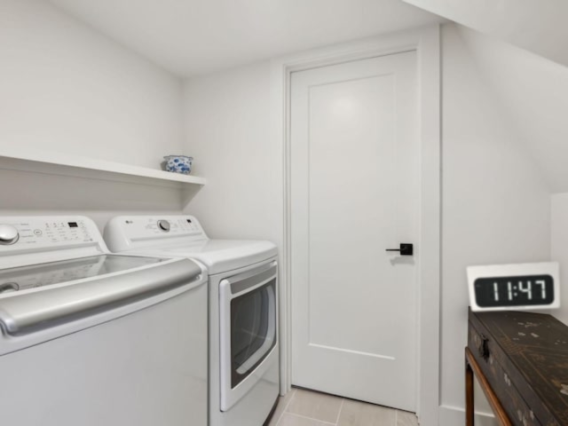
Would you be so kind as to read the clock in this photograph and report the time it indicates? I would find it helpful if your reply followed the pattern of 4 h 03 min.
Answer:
11 h 47 min
